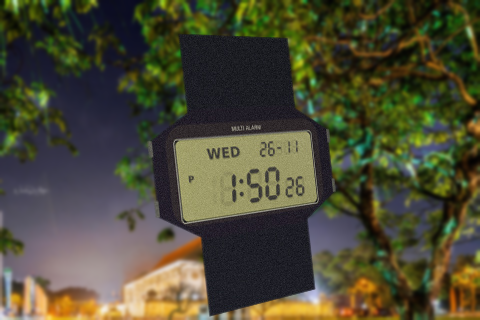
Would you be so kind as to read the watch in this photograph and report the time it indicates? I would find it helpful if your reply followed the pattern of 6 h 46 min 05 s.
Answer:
1 h 50 min 26 s
